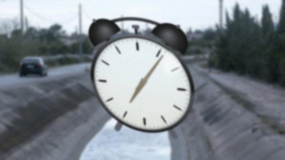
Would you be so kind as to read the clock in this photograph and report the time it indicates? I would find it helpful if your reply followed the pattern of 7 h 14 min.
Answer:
7 h 06 min
